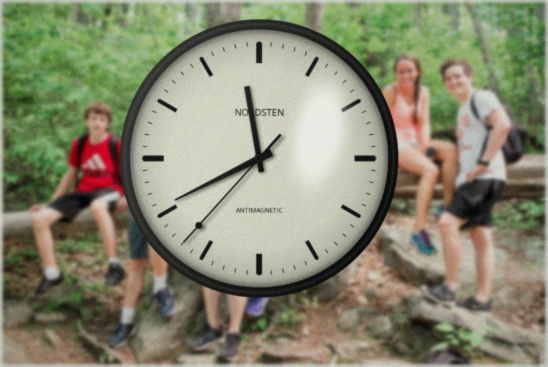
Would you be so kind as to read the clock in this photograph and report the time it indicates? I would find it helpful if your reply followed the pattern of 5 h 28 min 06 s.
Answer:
11 h 40 min 37 s
